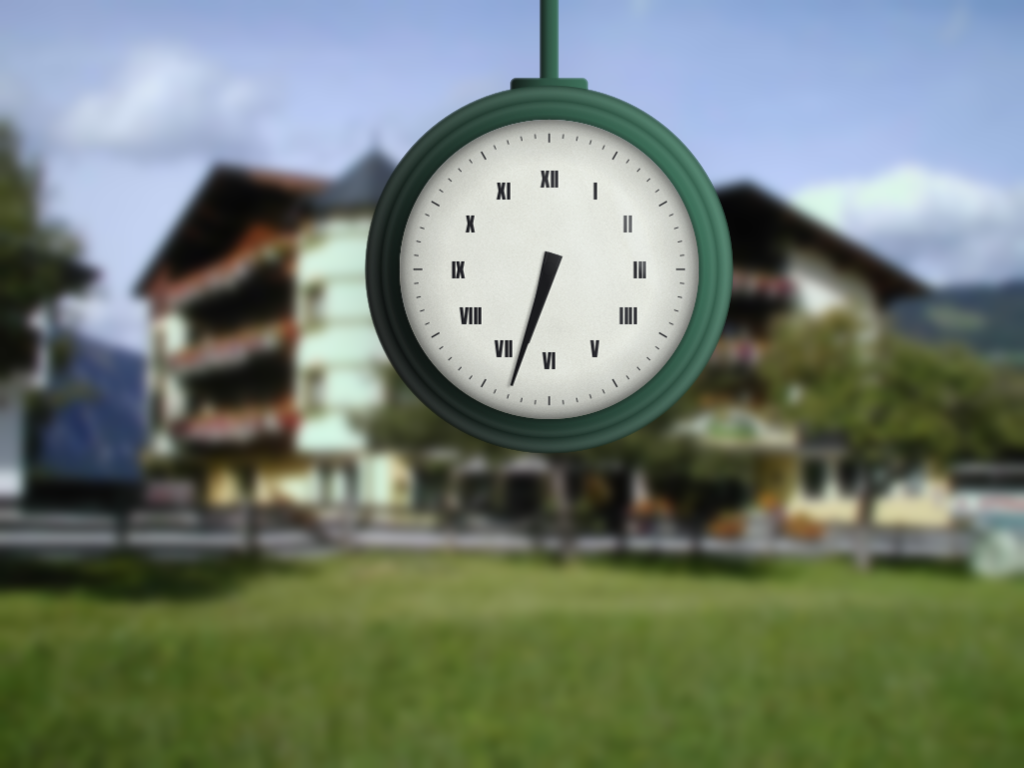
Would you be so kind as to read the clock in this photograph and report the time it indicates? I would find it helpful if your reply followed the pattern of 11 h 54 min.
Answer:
6 h 33 min
